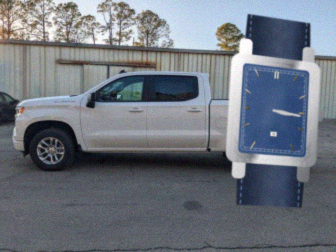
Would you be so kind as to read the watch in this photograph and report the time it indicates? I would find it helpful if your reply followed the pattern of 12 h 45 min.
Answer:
3 h 16 min
